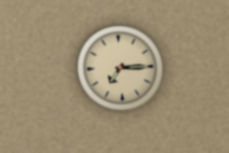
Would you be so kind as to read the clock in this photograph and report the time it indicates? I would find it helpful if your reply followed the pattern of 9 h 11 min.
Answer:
7 h 15 min
